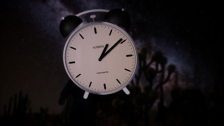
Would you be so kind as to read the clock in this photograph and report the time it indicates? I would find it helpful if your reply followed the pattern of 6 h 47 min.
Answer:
1 h 09 min
